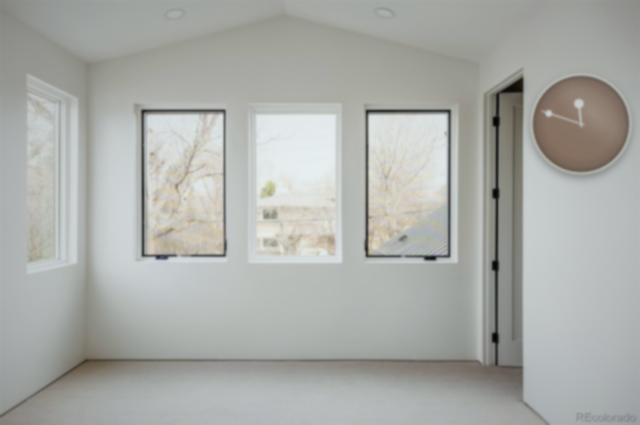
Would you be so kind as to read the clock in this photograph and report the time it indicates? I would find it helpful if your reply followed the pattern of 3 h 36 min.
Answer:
11 h 48 min
